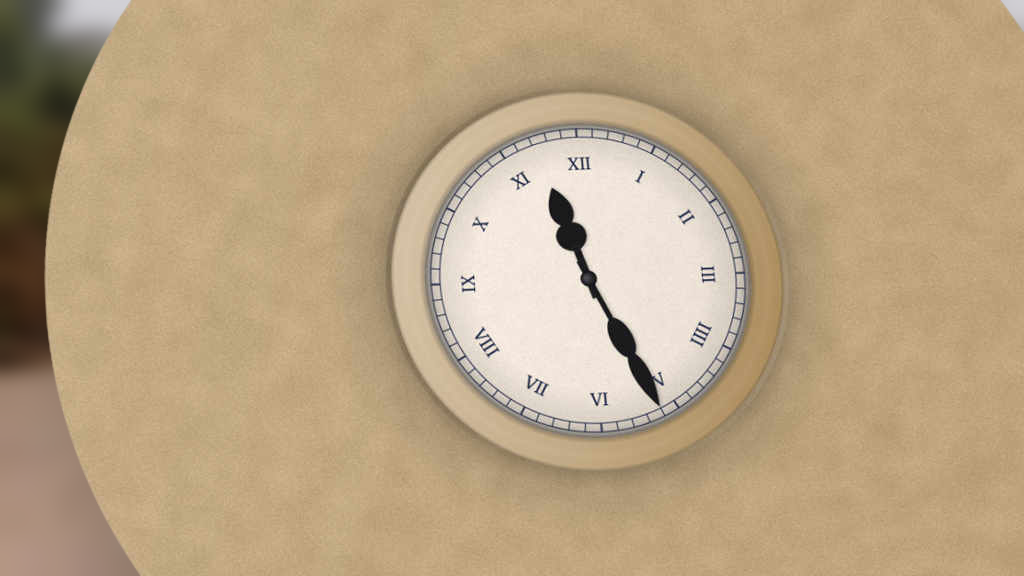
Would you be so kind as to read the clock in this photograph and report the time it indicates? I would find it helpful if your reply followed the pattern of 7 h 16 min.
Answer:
11 h 26 min
